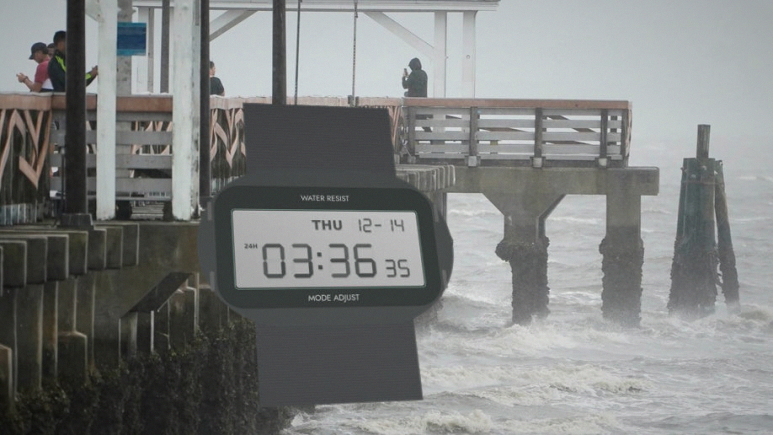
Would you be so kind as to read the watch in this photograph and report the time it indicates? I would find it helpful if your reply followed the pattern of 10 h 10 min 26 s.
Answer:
3 h 36 min 35 s
